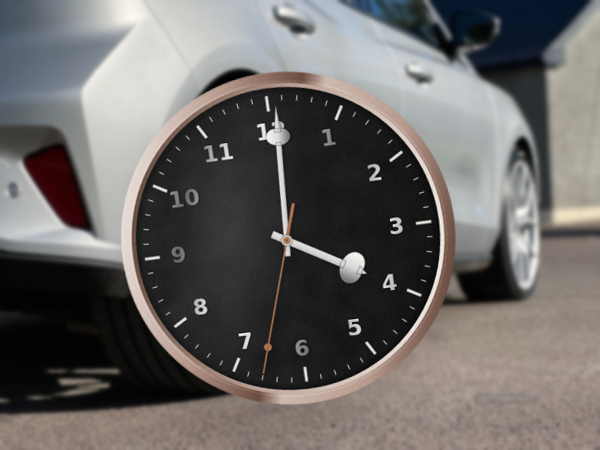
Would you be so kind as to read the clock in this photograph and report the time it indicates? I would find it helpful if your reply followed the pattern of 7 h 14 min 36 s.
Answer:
4 h 00 min 33 s
